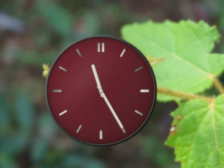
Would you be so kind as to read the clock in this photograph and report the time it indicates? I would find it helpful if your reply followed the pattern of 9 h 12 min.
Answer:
11 h 25 min
